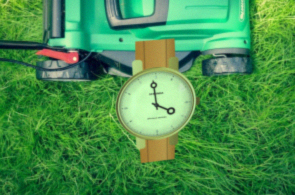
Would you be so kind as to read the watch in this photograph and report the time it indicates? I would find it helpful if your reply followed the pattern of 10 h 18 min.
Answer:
3 h 59 min
